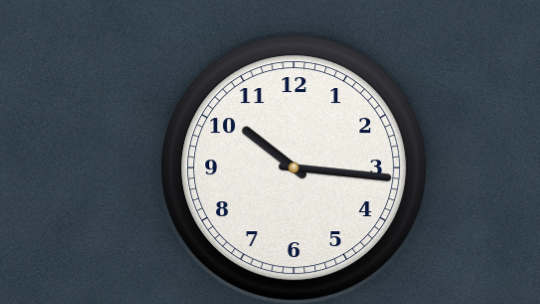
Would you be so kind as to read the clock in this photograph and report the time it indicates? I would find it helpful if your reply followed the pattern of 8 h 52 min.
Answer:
10 h 16 min
